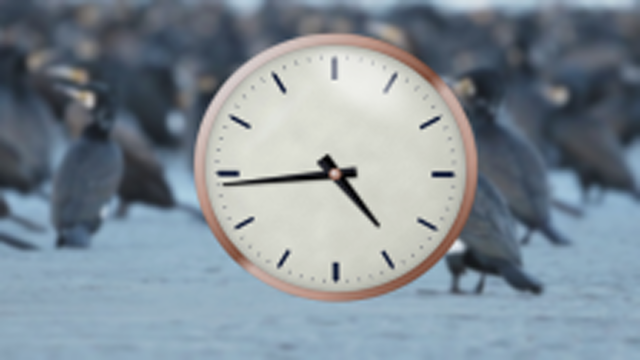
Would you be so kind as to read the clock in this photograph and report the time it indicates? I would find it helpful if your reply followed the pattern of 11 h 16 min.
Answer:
4 h 44 min
